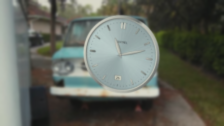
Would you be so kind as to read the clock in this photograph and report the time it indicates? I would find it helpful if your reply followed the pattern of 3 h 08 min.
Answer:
11 h 12 min
